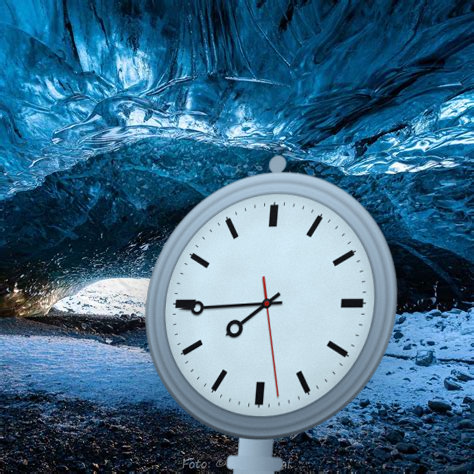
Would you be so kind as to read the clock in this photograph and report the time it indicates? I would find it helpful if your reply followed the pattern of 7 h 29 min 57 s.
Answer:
7 h 44 min 28 s
